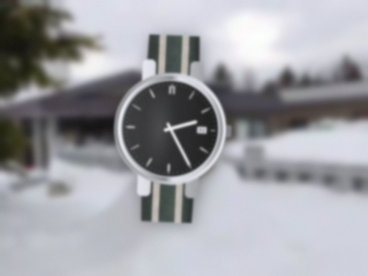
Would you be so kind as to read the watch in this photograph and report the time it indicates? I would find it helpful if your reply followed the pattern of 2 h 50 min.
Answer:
2 h 25 min
